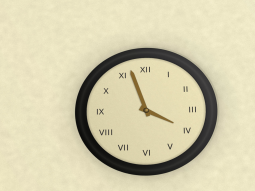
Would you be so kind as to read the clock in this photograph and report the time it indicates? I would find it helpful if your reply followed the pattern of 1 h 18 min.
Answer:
3 h 57 min
